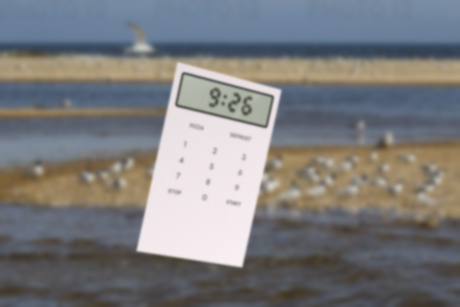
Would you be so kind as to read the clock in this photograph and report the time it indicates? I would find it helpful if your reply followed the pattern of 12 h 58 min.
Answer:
9 h 26 min
